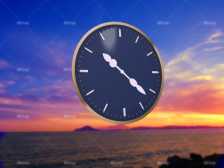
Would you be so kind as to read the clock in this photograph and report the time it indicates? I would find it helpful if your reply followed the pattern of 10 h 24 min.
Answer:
10 h 22 min
